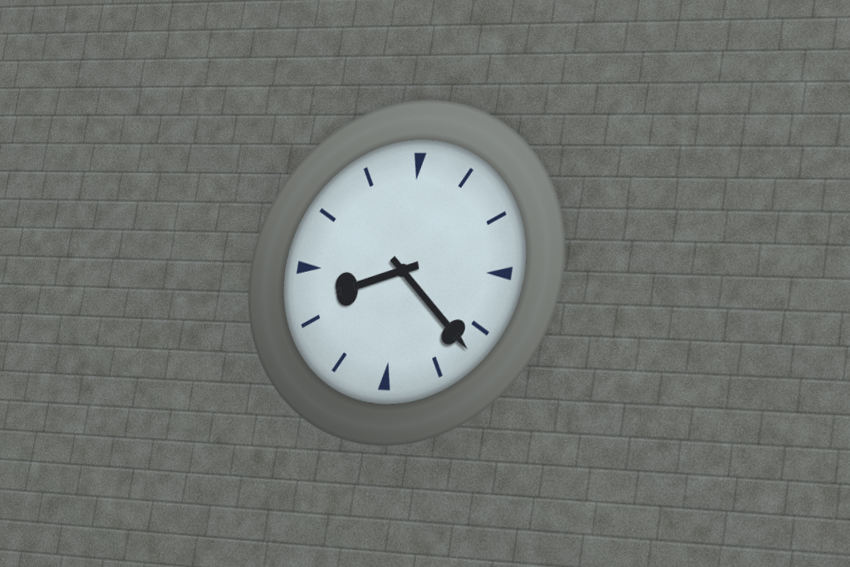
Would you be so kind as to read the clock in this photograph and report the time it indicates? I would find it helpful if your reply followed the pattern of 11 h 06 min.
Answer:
8 h 22 min
